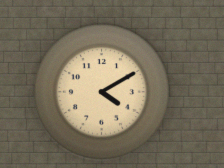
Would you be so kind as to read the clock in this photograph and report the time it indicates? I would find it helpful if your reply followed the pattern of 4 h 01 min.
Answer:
4 h 10 min
